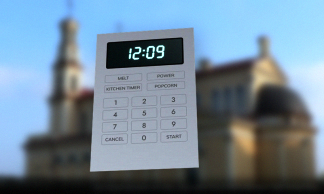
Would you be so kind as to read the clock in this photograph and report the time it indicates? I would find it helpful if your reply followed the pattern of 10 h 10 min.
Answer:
12 h 09 min
